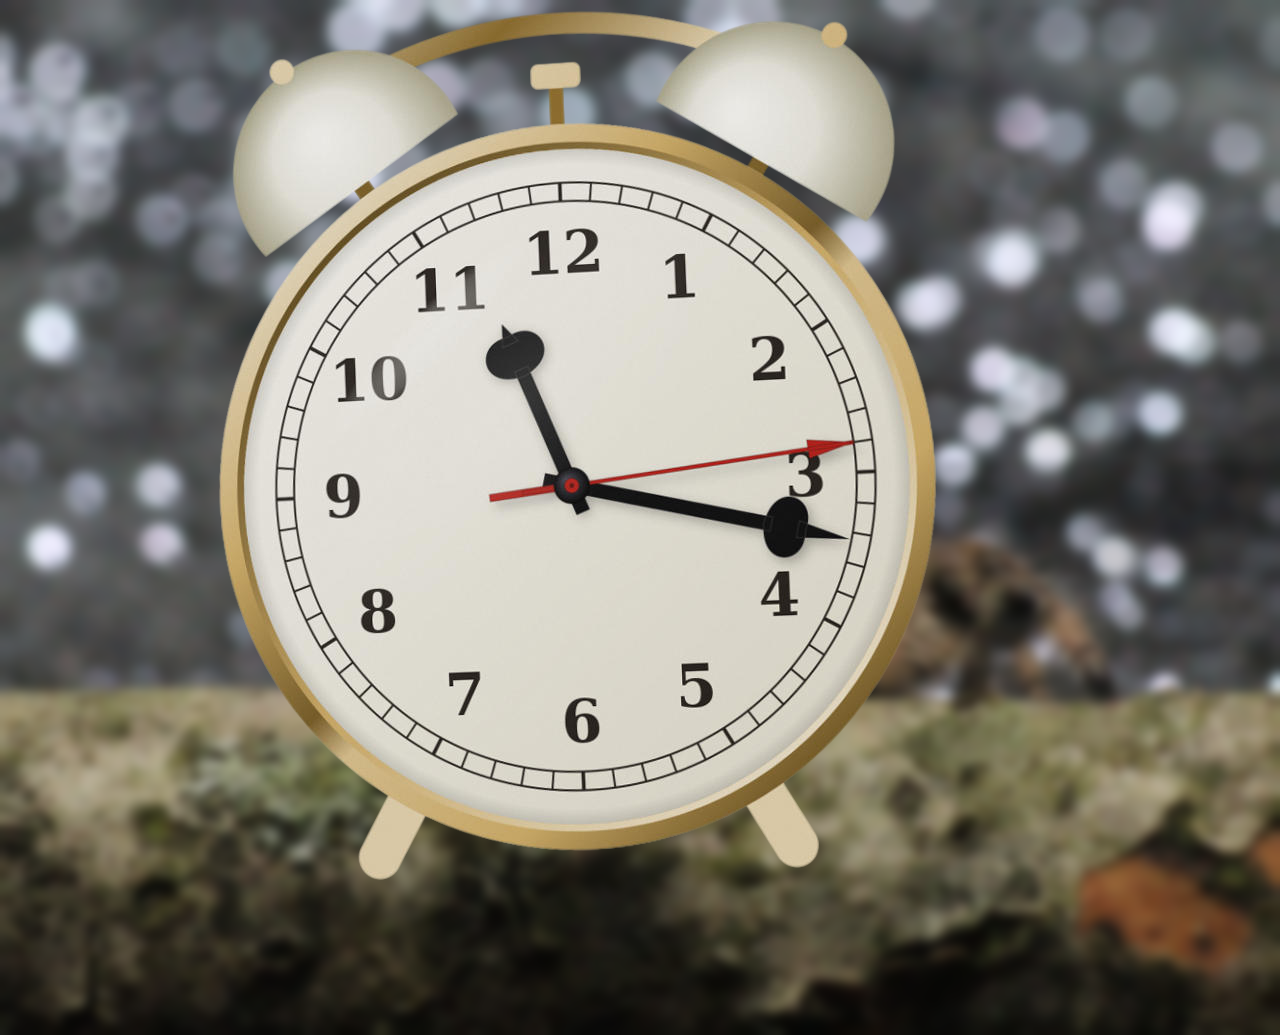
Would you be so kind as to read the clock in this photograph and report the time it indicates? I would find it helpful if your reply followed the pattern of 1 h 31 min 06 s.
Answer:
11 h 17 min 14 s
